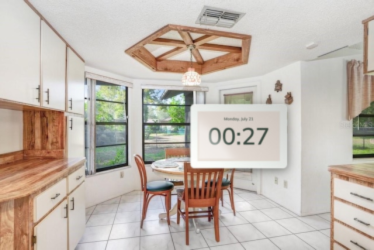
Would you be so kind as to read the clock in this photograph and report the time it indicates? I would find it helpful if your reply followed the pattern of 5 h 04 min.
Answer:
0 h 27 min
